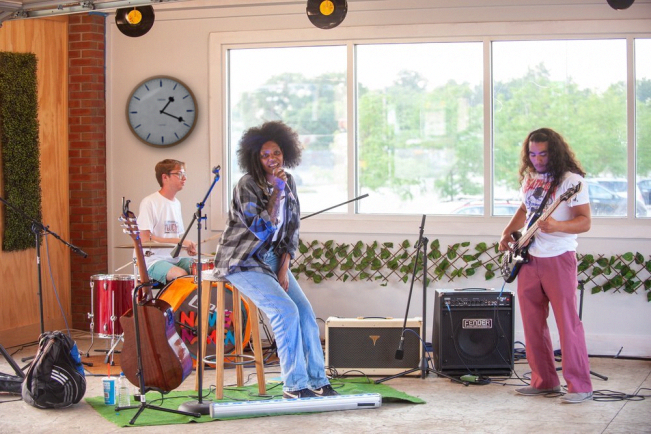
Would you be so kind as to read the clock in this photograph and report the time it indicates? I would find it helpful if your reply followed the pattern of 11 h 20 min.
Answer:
1 h 19 min
